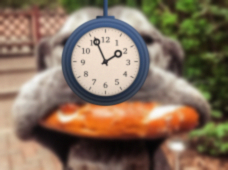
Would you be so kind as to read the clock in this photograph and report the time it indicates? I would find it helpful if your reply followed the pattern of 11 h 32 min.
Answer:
1 h 56 min
